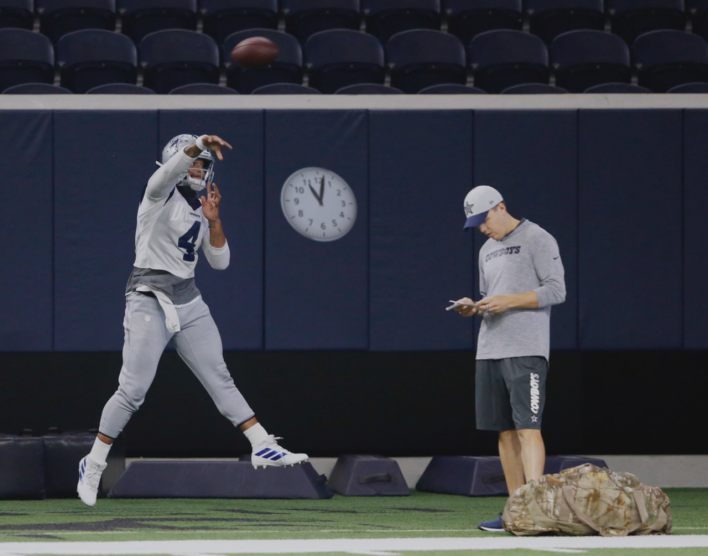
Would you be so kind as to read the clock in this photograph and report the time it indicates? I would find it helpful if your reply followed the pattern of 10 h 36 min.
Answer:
11 h 02 min
